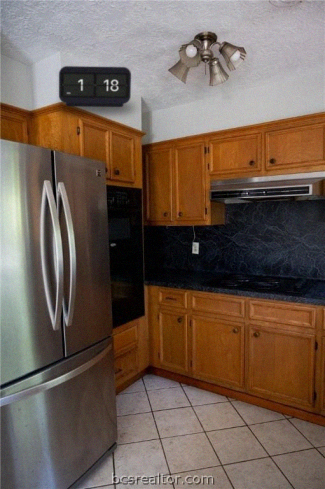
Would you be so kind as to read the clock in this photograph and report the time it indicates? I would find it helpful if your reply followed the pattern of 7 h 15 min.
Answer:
1 h 18 min
